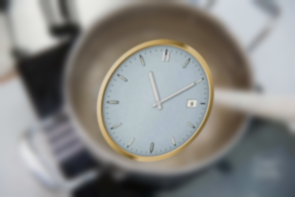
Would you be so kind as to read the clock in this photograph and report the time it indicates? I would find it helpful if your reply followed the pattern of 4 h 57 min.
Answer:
11 h 10 min
